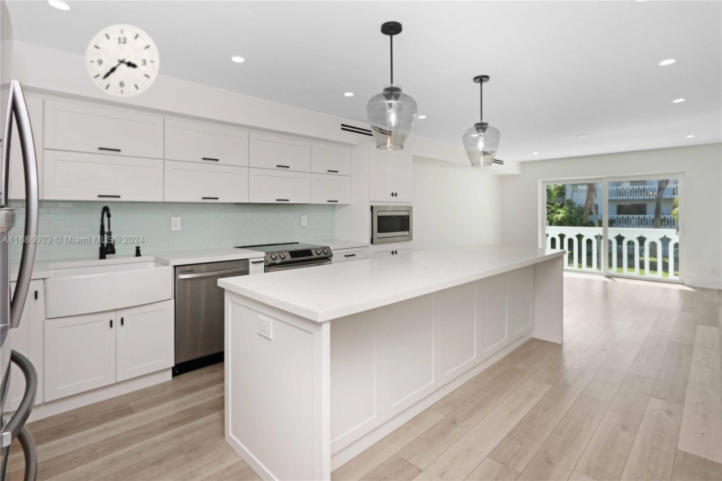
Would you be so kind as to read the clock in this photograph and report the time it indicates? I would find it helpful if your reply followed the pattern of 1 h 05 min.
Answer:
3 h 38 min
